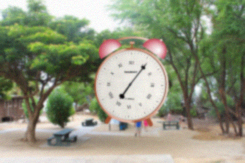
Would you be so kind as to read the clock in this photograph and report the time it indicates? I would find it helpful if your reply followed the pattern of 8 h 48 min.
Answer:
7 h 06 min
